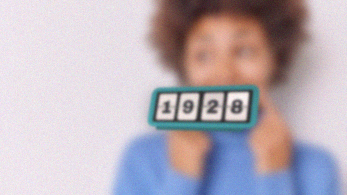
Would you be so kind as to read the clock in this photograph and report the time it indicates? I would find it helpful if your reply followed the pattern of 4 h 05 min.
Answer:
19 h 28 min
